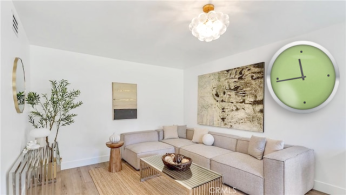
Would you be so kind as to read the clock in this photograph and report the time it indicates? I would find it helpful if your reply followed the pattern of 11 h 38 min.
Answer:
11 h 44 min
